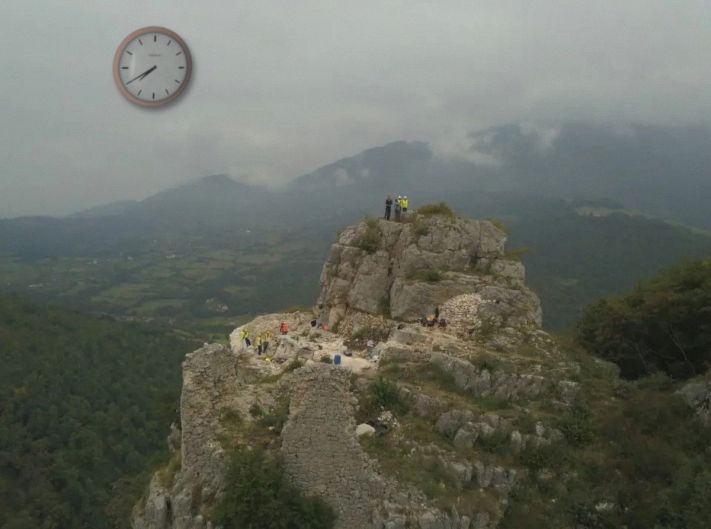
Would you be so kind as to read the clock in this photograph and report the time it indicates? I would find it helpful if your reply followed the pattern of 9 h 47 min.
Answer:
7 h 40 min
